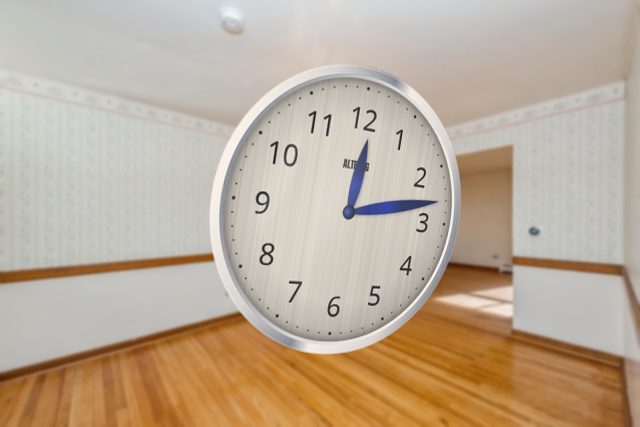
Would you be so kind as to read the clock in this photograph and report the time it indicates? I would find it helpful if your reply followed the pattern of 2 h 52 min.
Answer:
12 h 13 min
